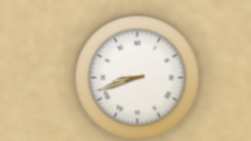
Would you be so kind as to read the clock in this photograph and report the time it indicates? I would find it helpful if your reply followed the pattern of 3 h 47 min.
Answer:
8 h 42 min
